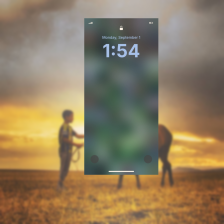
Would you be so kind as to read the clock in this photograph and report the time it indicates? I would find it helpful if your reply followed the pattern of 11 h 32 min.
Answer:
1 h 54 min
